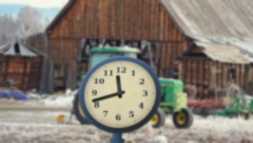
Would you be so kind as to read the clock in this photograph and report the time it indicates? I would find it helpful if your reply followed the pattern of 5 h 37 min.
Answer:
11 h 42 min
